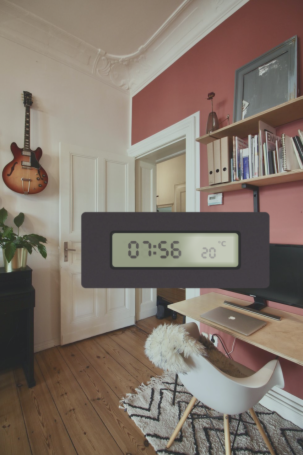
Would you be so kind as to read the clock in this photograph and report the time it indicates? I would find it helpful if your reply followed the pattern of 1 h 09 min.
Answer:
7 h 56 min
